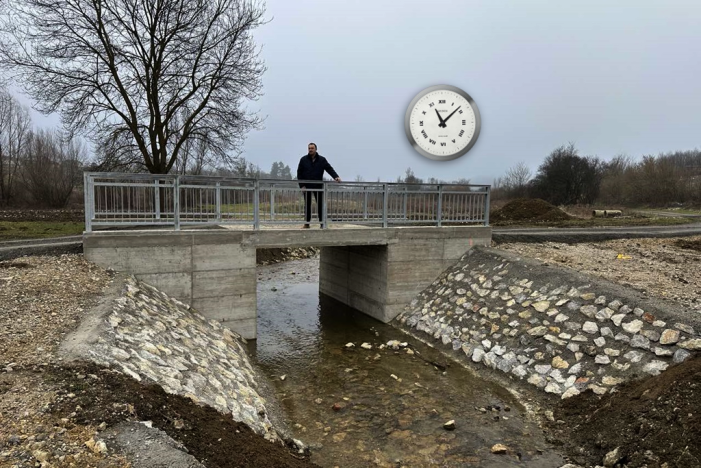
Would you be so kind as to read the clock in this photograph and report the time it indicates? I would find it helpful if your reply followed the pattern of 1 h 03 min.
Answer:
11 h 08 min
